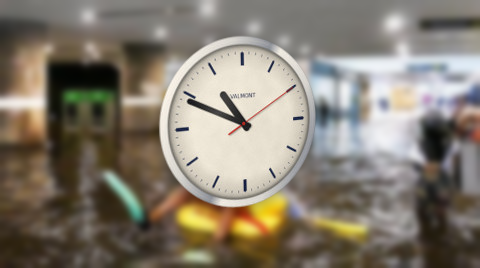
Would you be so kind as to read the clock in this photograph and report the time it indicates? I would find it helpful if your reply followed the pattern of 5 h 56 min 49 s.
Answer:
10 h 49 min 10 s
